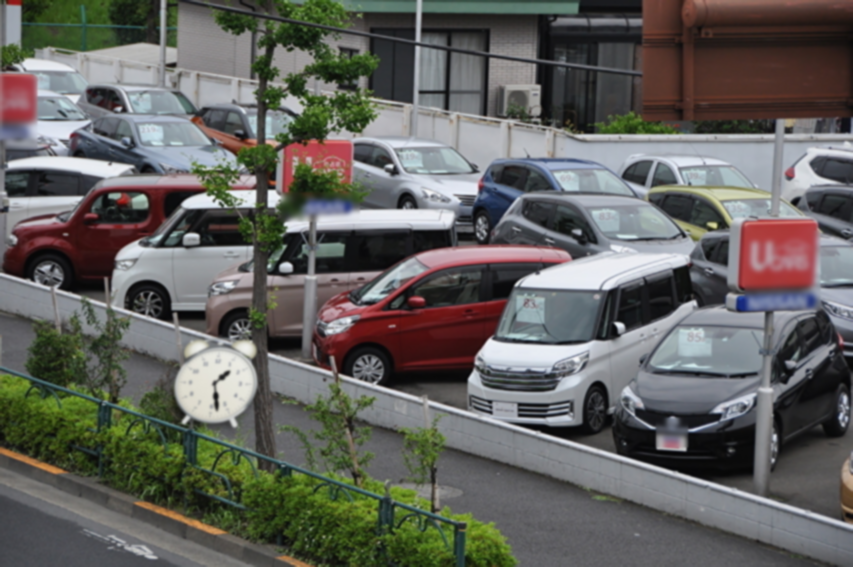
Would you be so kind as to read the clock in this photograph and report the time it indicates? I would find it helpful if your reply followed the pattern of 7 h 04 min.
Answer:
1 h 28 min
